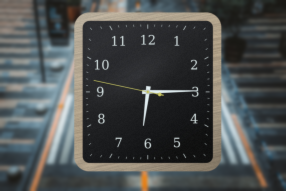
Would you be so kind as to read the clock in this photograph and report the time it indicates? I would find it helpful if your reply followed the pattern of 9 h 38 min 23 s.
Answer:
6 h 14 min 47 s
